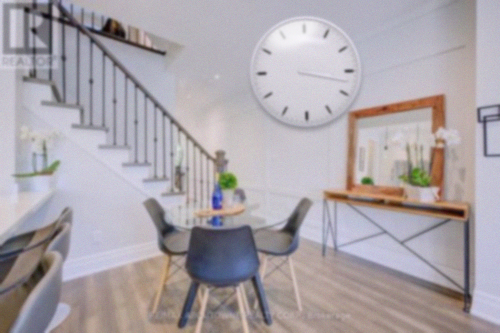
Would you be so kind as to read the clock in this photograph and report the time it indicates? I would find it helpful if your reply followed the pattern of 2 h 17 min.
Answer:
3 h 17 min
